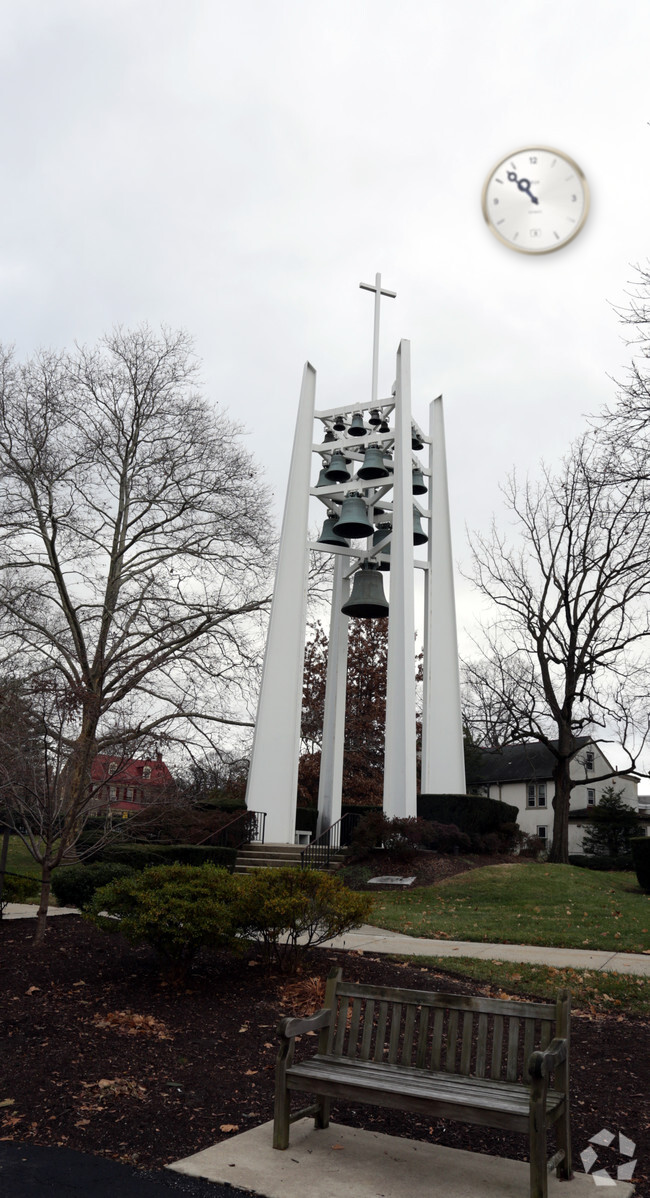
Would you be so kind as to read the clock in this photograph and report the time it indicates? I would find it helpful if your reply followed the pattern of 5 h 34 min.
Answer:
10 h 53 min
